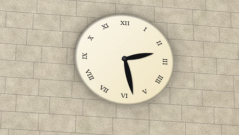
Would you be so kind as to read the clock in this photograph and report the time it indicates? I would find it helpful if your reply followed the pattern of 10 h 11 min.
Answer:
2 h 28 min
